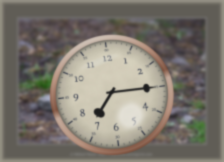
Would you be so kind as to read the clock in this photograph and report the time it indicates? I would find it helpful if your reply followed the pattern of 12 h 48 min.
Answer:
7 h 15 min
